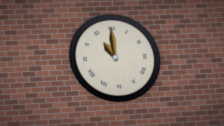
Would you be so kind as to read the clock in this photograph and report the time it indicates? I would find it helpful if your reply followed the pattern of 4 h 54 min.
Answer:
11 h 00 min
